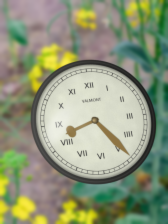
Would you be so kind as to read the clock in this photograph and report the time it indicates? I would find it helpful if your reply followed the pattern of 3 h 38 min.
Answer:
8 h 24 min
